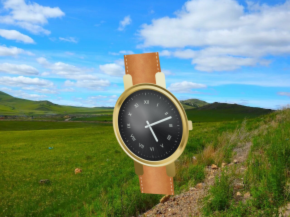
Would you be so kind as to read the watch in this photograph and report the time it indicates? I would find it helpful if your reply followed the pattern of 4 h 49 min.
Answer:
5 h 12 min
